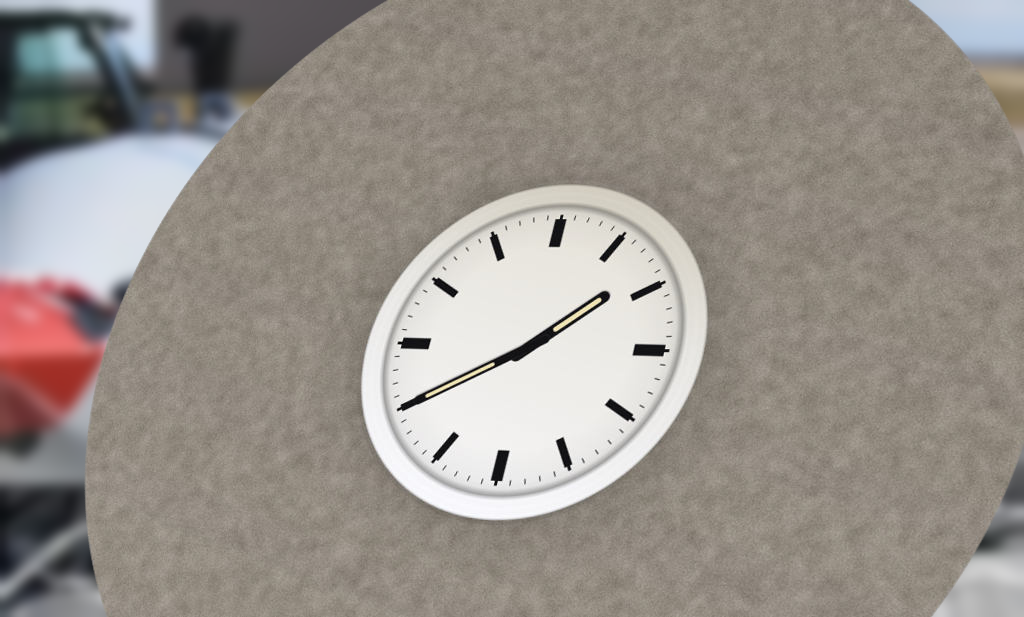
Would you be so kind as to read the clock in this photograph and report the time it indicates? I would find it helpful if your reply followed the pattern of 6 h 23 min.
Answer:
1 h 40 min
